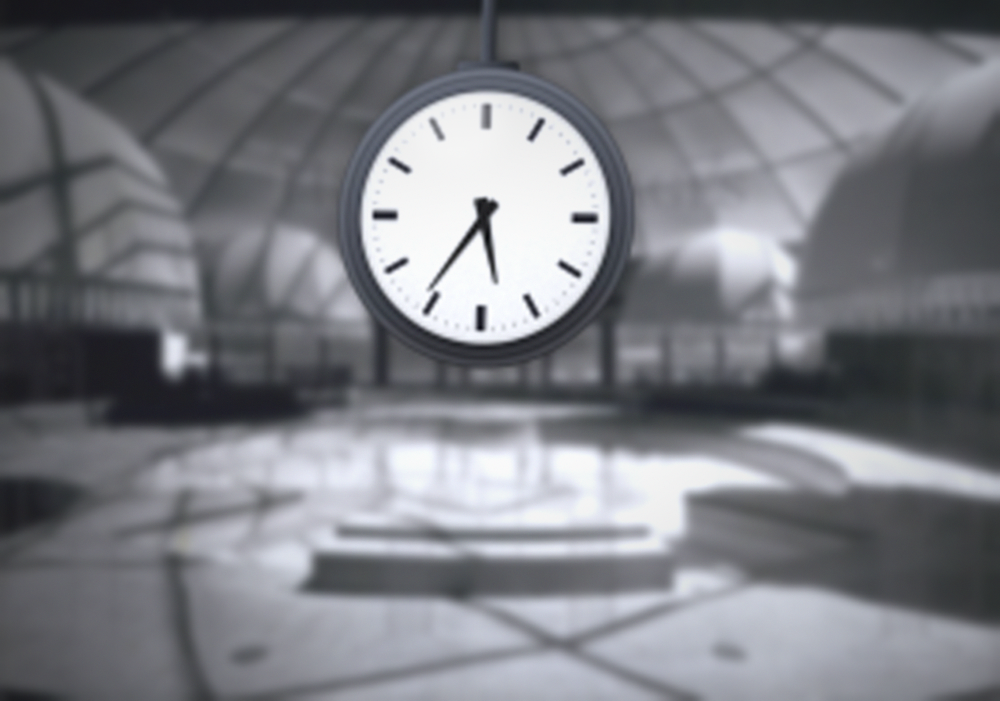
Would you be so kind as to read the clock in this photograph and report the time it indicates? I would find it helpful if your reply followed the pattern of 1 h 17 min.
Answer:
5 h 36 min
